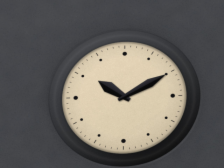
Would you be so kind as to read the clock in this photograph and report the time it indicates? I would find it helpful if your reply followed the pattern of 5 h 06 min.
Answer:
10 h 10 min
